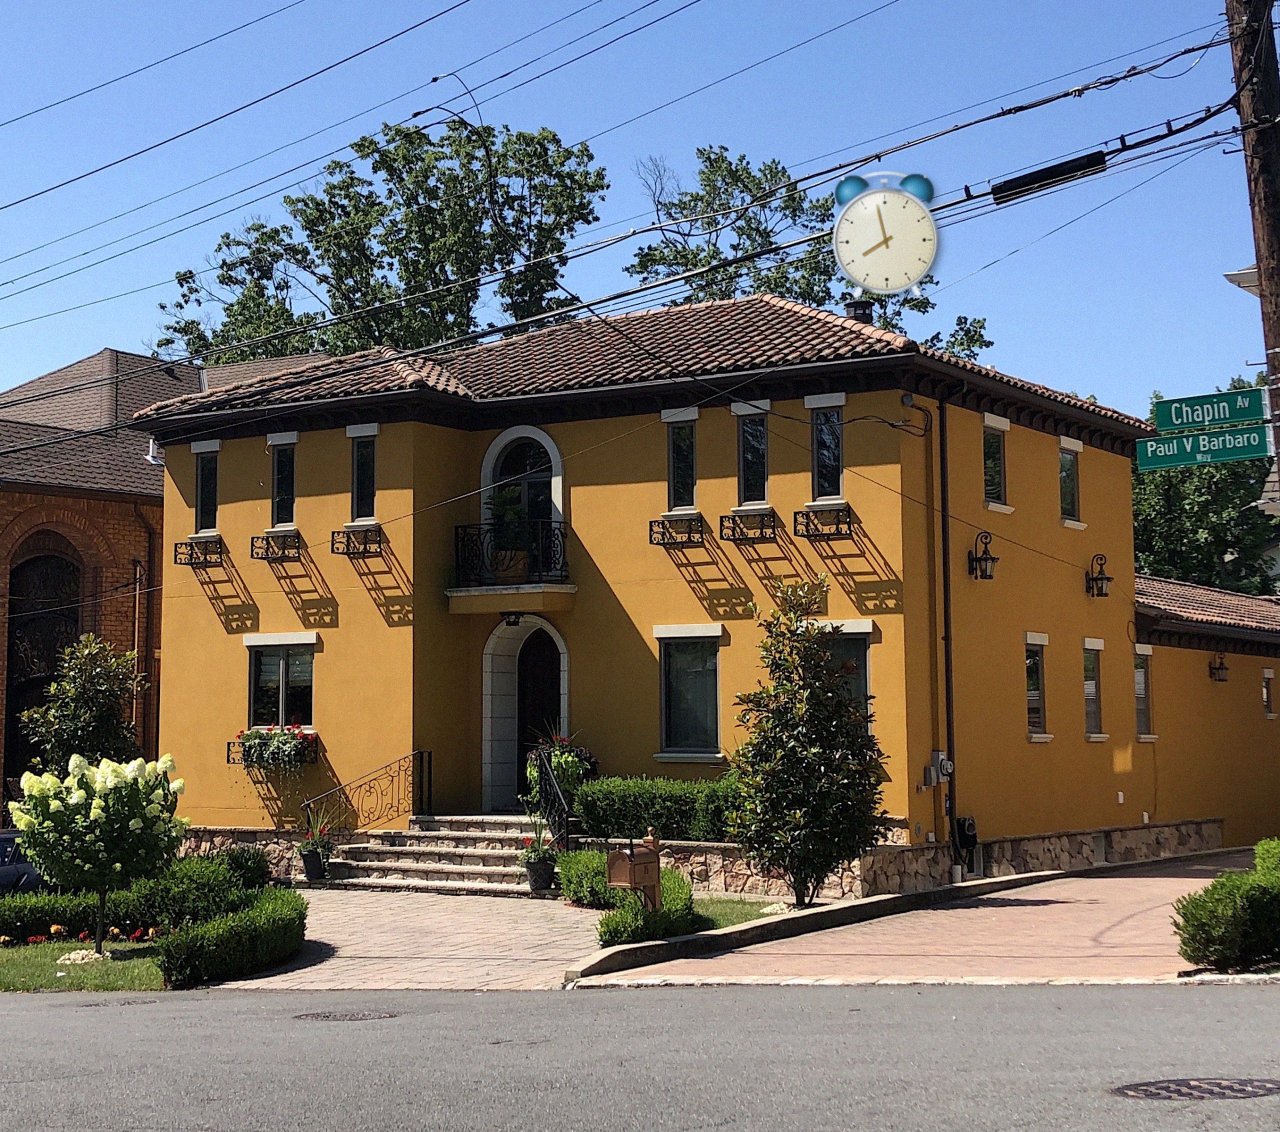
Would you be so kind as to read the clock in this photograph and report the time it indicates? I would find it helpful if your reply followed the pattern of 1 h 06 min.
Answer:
7 h 58 min
